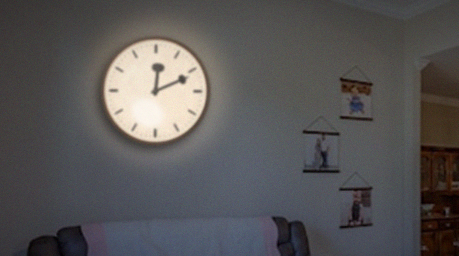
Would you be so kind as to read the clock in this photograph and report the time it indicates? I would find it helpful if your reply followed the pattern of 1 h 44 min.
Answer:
12 h 11 min
